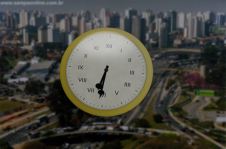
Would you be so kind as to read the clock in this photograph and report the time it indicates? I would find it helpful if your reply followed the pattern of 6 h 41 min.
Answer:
6 h 31 min
